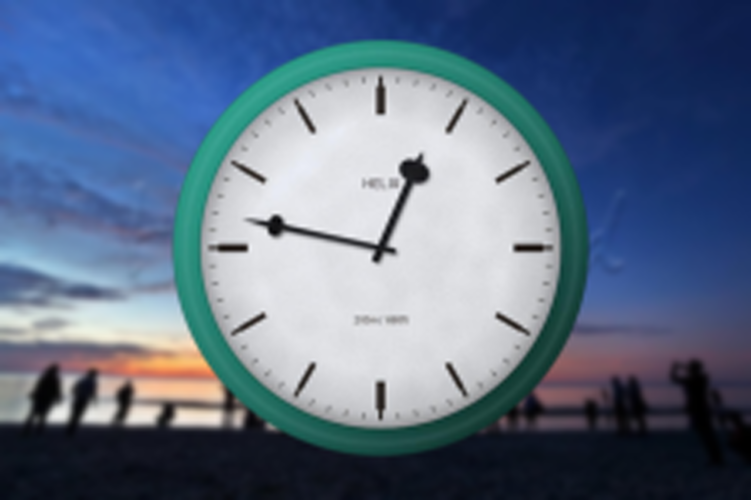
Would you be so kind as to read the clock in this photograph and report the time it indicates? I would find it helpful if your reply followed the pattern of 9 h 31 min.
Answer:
12 h 47 min
